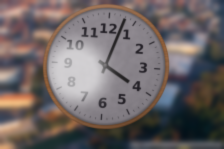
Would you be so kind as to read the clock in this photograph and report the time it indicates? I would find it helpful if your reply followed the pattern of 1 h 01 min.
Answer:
4 h 03 min
